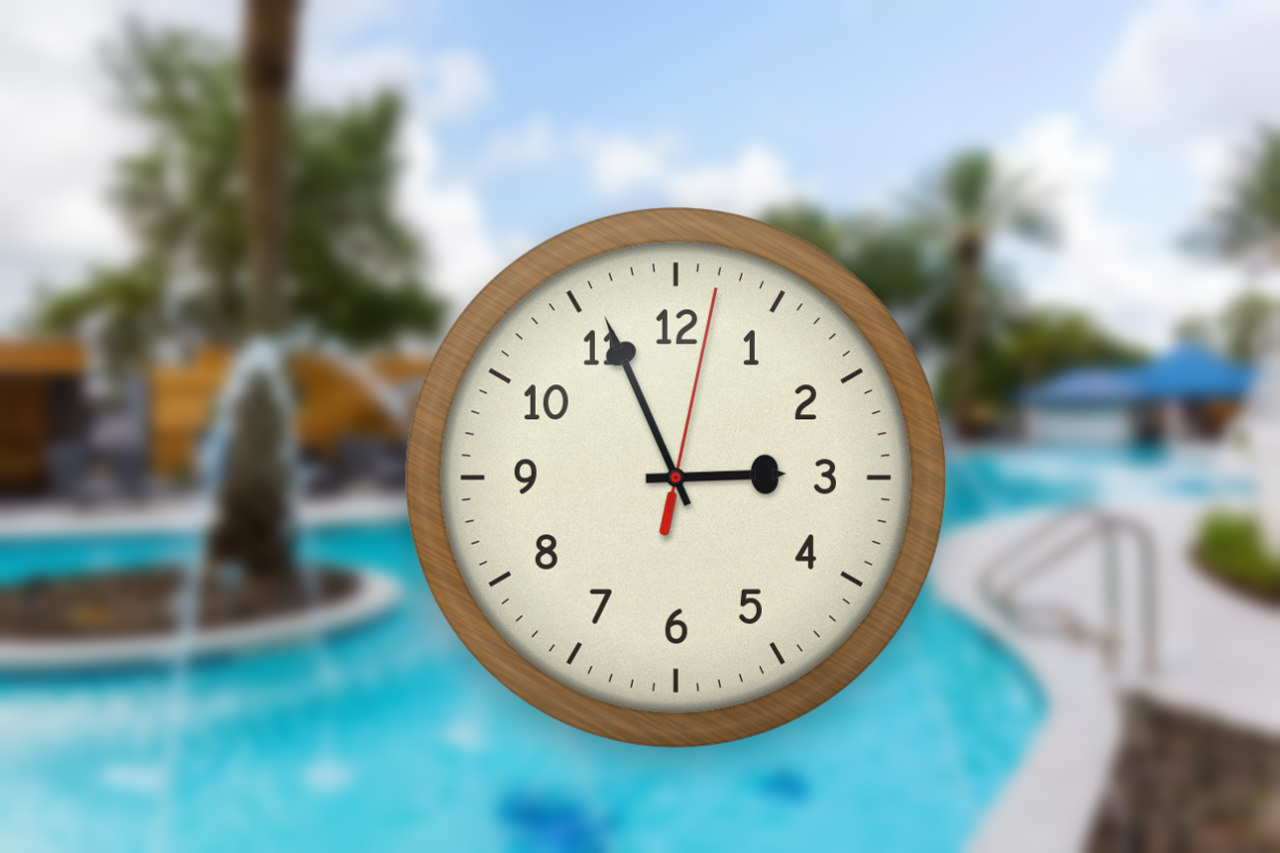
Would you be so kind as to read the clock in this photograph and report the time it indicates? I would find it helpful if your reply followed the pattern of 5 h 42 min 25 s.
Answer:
2 h 56 min 02 s
